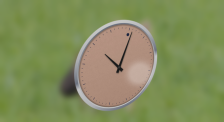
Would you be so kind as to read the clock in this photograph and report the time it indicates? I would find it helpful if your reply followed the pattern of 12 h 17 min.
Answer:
10 h 01 min
